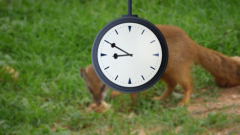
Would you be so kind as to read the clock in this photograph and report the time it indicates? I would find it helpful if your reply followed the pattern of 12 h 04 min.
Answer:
8 h 50 min
